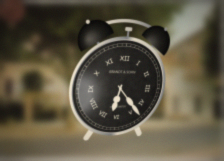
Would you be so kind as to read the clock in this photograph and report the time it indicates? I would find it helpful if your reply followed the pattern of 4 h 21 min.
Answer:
6 h 23 min
